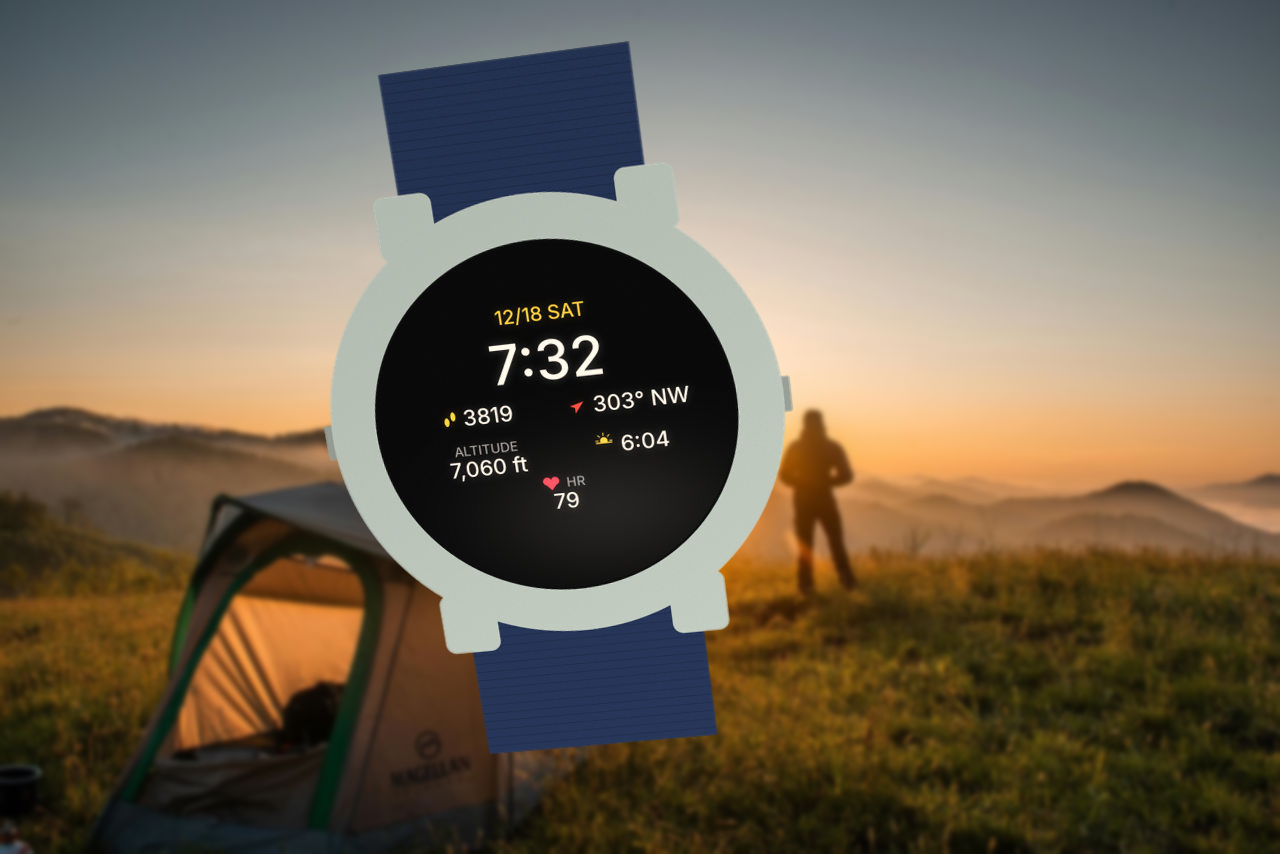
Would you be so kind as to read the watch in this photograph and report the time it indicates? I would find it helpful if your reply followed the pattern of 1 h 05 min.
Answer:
7 h 32 min
